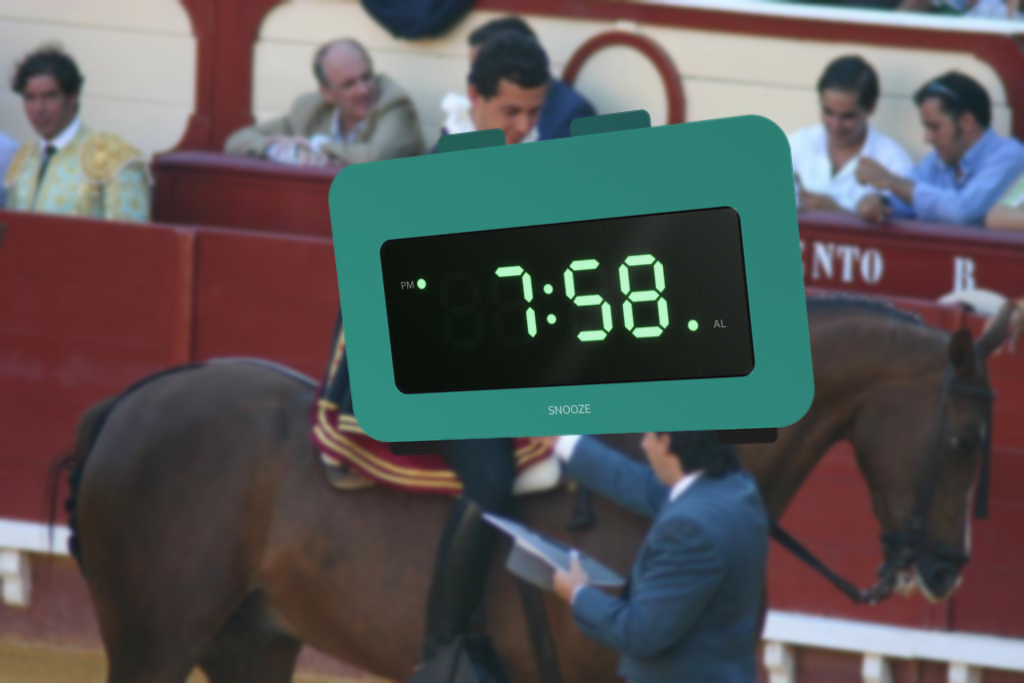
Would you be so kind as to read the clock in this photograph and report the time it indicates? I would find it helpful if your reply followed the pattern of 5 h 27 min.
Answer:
7 h 58 min
